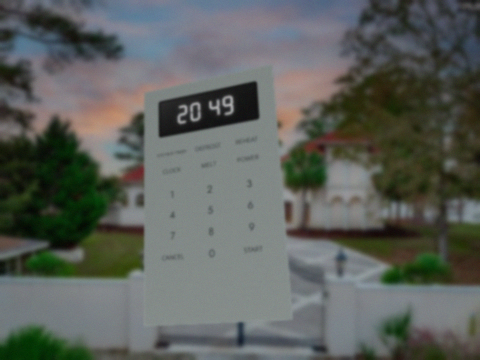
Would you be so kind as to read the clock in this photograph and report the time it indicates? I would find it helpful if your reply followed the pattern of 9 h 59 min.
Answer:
20 h 49 min
